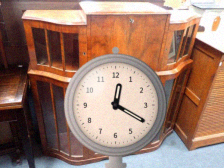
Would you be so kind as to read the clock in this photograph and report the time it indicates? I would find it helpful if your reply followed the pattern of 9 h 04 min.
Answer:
12 h 20 min
